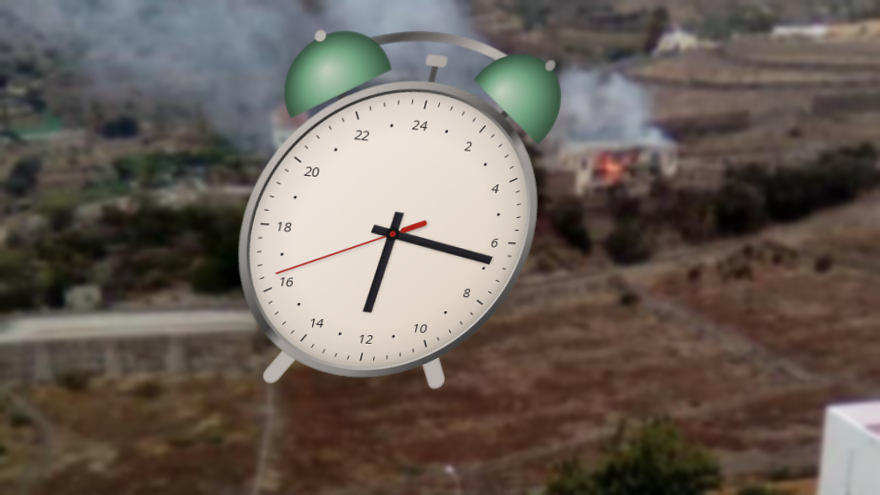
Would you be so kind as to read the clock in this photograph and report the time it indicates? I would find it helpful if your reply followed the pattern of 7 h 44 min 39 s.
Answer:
12 h 16 min 41 s
